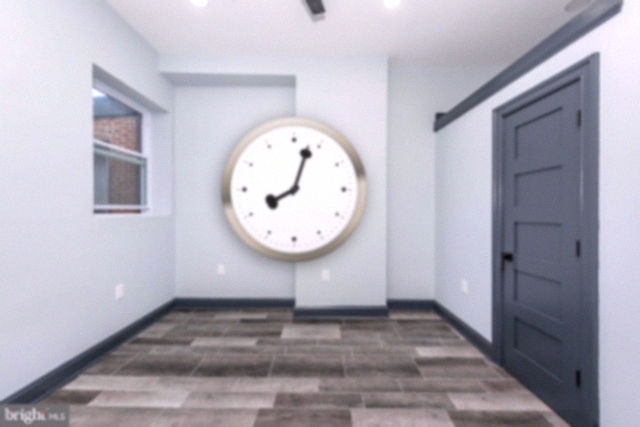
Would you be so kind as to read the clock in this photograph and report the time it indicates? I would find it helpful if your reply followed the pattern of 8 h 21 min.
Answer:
8 h 03 min
